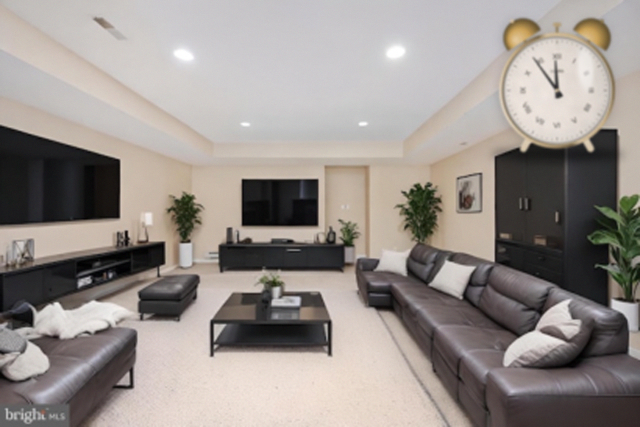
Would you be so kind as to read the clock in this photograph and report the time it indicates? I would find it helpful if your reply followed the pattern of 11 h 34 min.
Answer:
11 h 54 min
